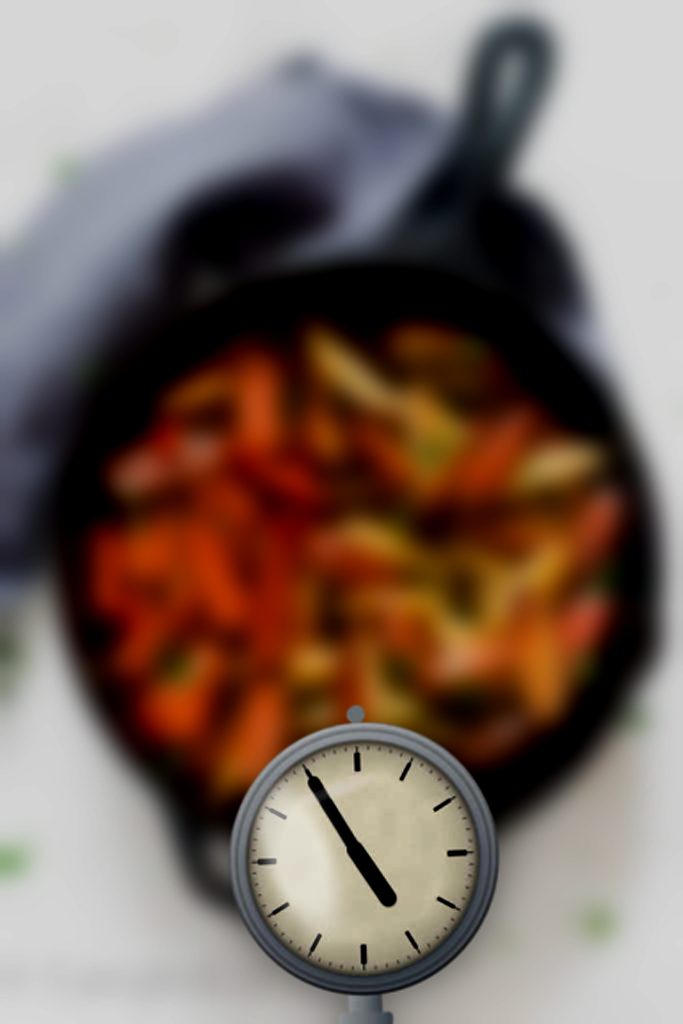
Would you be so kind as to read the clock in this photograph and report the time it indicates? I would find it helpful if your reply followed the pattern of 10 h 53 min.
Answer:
4 h 55 min
